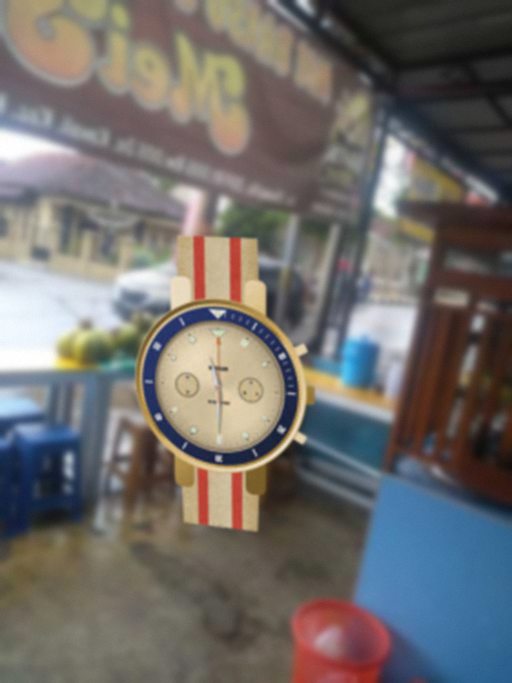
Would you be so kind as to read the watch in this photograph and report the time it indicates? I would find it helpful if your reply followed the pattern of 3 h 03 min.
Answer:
11 h 30 min
